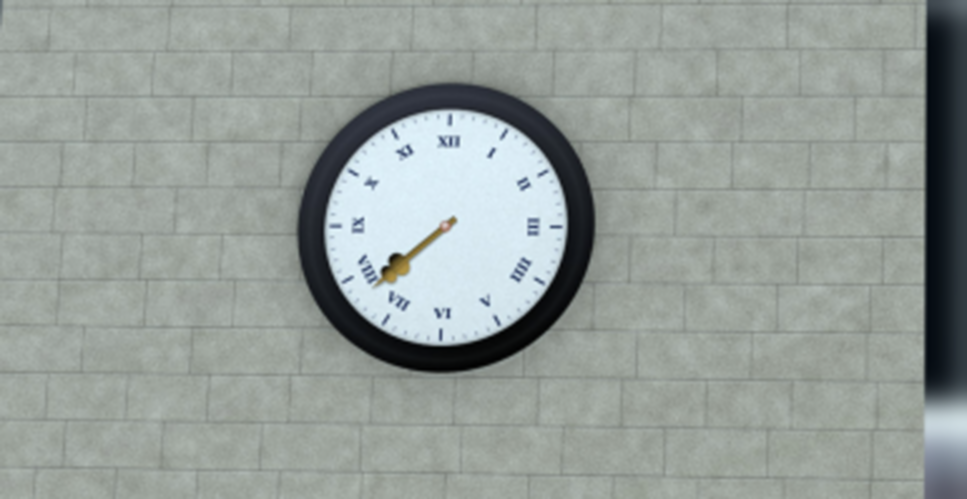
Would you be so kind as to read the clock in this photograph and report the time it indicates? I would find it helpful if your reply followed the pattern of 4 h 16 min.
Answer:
7 h 38 min
